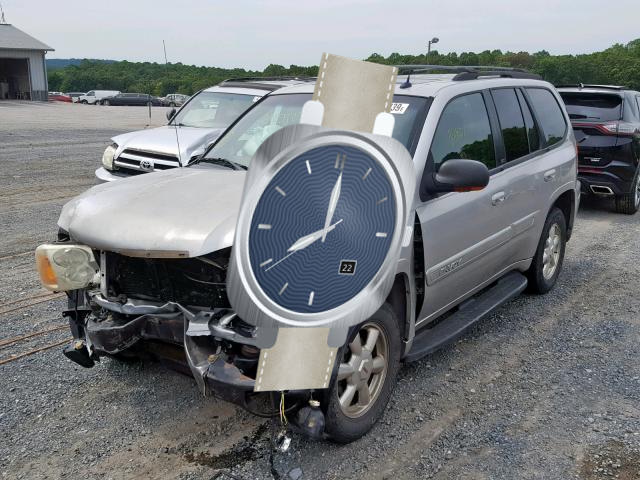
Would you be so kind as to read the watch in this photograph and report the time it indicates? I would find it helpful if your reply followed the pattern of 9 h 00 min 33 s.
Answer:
8 h 00 min 39 s
